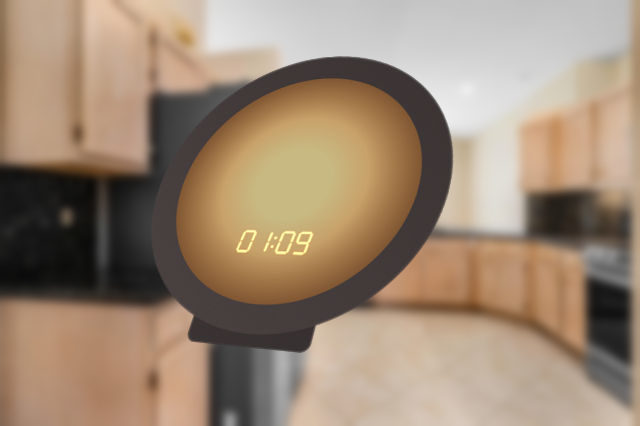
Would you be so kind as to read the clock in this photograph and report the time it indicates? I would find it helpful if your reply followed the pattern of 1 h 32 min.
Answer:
1 h 09 min
